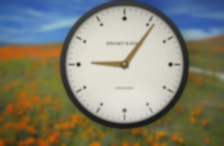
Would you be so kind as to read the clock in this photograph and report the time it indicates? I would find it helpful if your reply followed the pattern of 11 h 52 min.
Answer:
9 h 06 min
